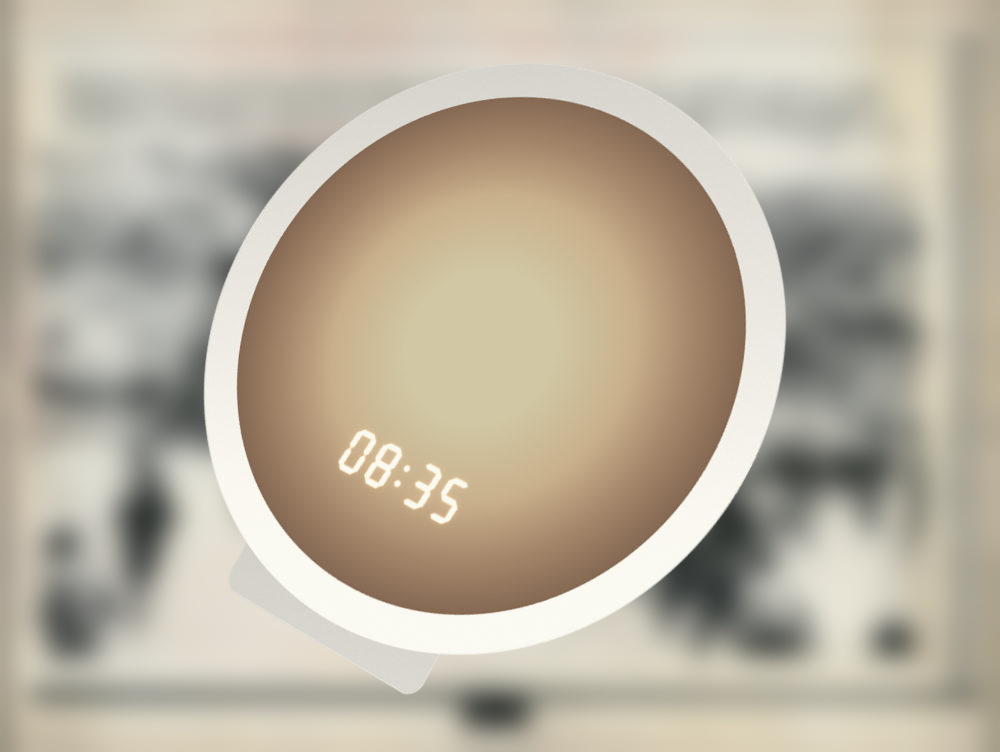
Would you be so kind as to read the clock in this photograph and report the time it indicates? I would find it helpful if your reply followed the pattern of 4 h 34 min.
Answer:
8 h 35 min
